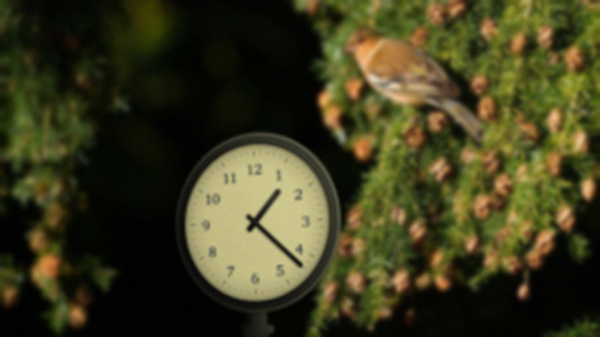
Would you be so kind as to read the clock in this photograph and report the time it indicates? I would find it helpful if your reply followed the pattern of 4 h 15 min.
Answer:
1 h 22 min
